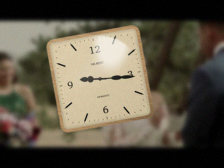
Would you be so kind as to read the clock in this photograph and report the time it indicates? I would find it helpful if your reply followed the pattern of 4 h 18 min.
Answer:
9 h 16 min
